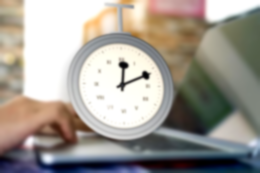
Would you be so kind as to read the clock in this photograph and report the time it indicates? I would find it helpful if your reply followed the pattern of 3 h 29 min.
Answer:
12 h 11 min
